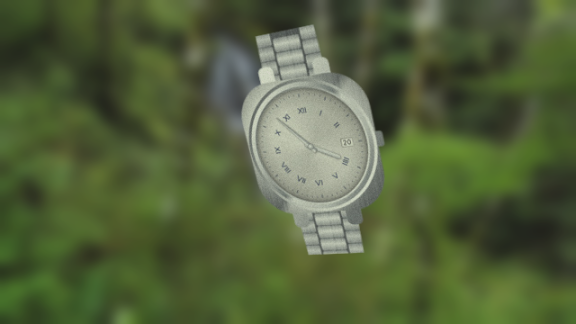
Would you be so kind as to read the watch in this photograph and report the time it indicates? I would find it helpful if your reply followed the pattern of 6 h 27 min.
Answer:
3 h 53 min
